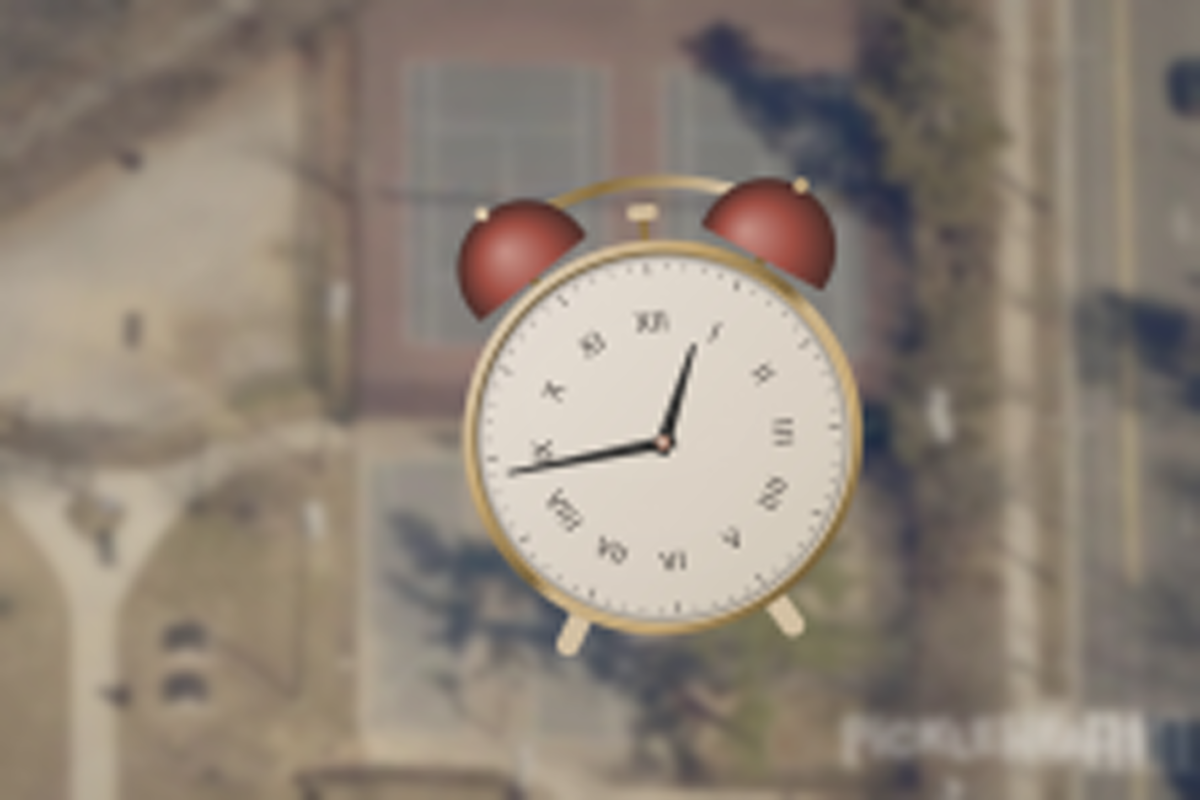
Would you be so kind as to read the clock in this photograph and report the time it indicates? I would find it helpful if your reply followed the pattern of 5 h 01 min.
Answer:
12 h 44 min
